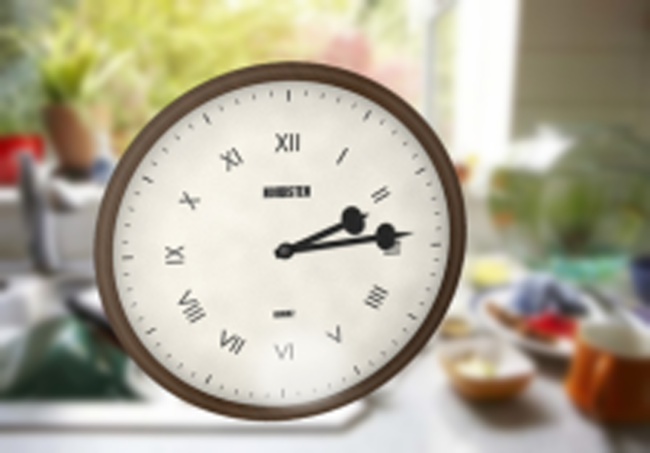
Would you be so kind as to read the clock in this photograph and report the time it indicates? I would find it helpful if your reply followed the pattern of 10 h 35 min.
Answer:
2 h 14 min
